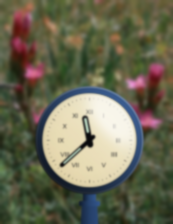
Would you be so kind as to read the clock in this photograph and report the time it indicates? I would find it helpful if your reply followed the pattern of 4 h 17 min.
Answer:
11 h 38 min
